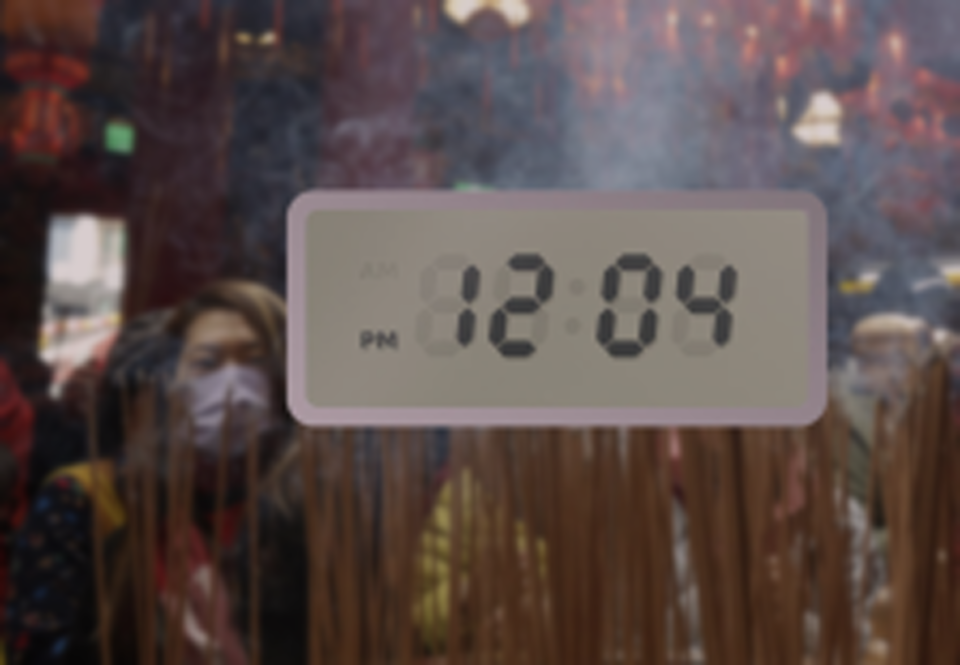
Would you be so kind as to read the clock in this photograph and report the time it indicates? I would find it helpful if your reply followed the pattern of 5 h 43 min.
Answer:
12 h 04 min
